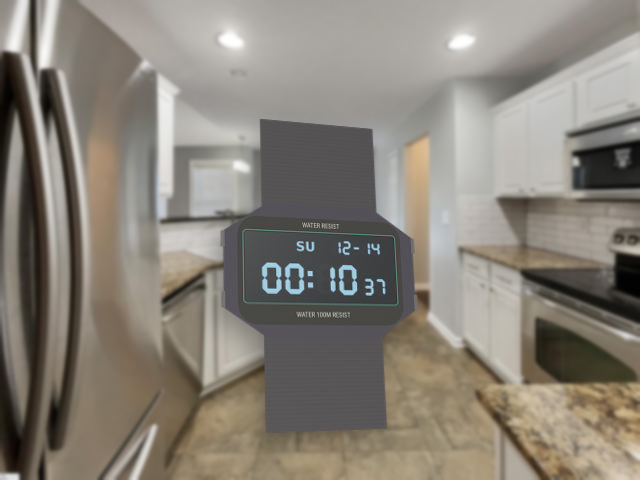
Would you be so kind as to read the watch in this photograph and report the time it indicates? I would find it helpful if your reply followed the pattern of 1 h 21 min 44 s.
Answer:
0 h 10 min 37 s
